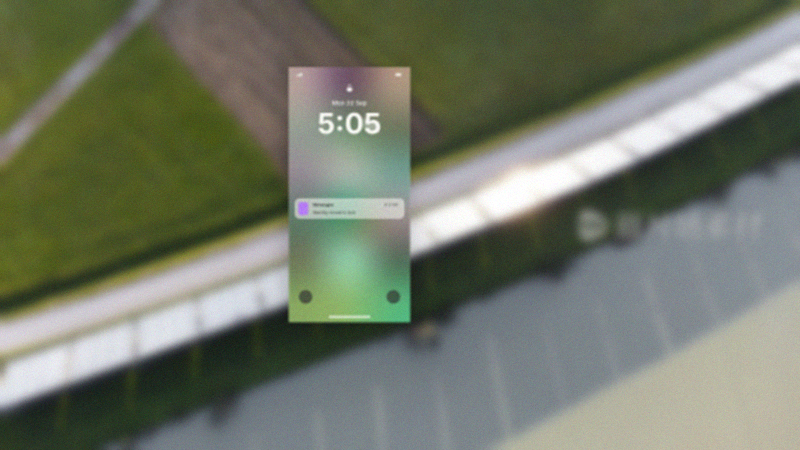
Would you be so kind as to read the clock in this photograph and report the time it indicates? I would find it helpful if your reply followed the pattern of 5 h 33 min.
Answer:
5 h 05 min
